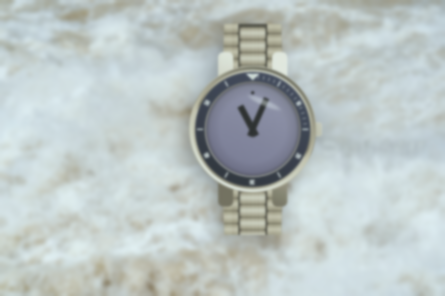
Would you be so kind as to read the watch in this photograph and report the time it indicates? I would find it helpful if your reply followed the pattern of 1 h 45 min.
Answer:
11 h 04 min
